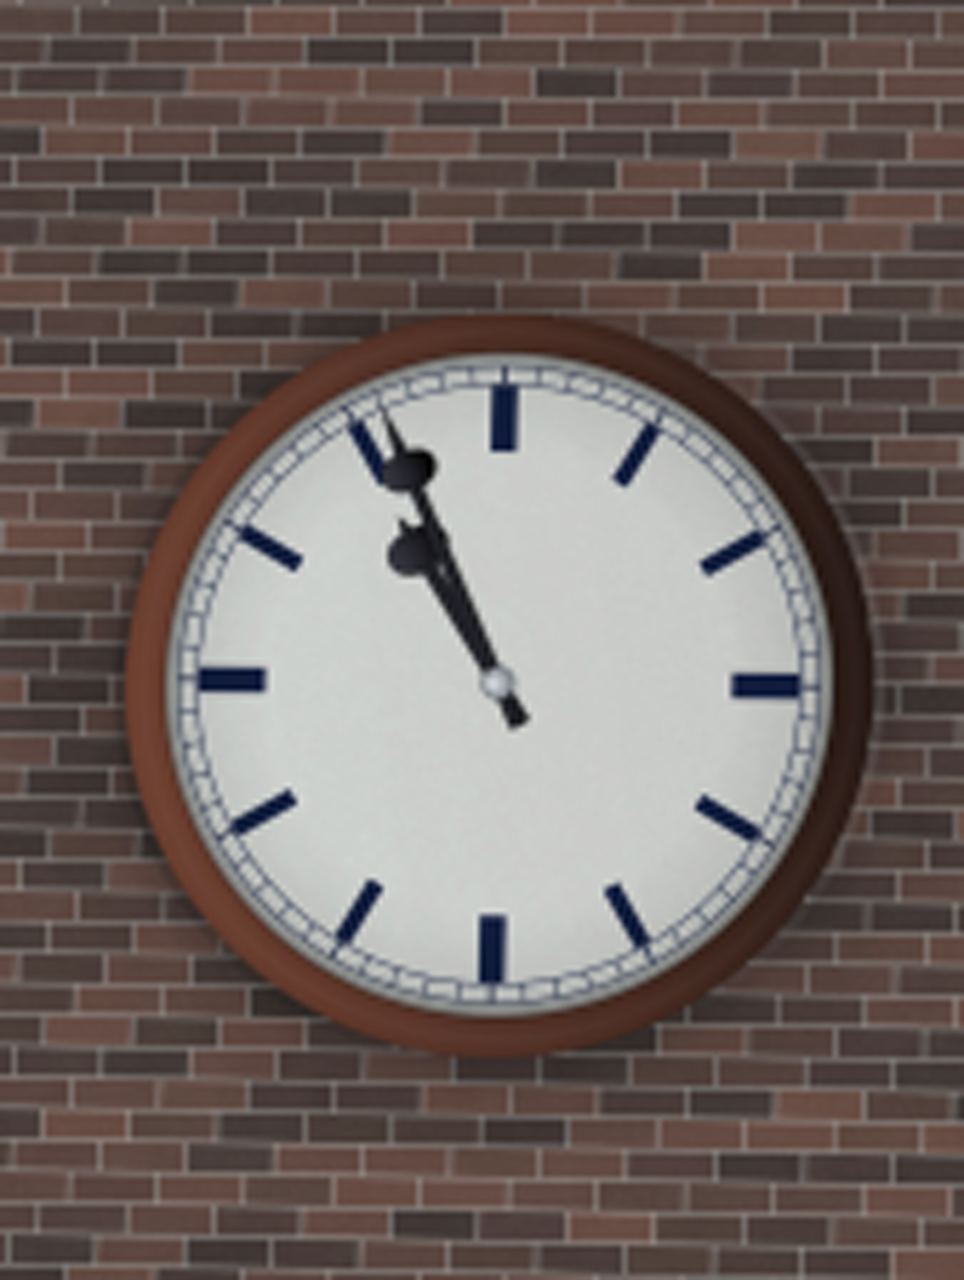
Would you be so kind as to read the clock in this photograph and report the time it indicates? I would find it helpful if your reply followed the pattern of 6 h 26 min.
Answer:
10 h 56 min
